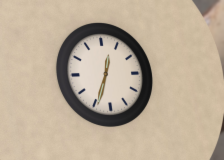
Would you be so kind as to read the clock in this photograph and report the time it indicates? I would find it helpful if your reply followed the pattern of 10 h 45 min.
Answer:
12 h 34 min
